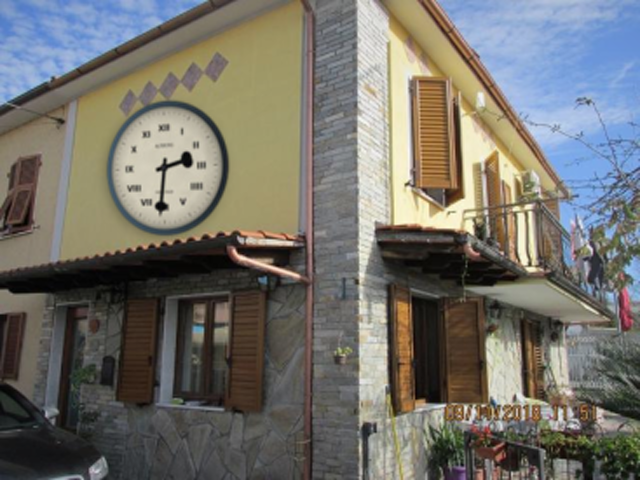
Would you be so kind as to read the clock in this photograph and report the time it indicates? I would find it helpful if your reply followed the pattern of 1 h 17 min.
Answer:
2 h 31 min
